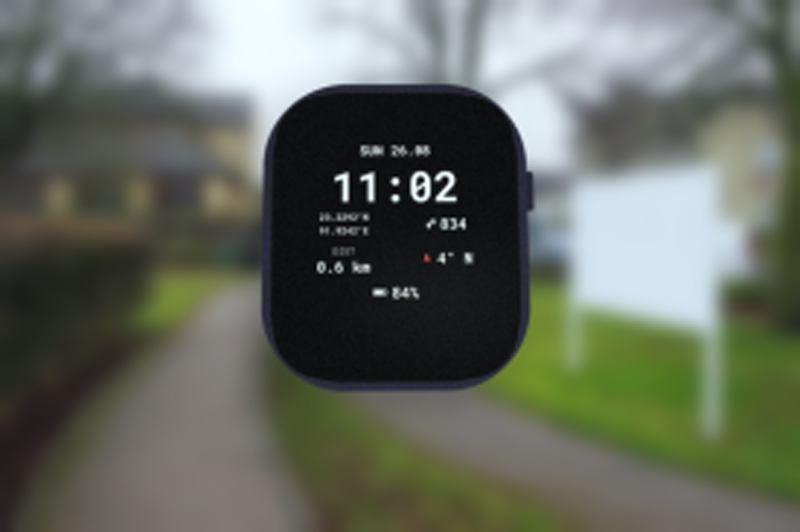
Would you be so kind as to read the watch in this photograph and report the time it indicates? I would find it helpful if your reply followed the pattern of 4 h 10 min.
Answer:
11 h 02 min
